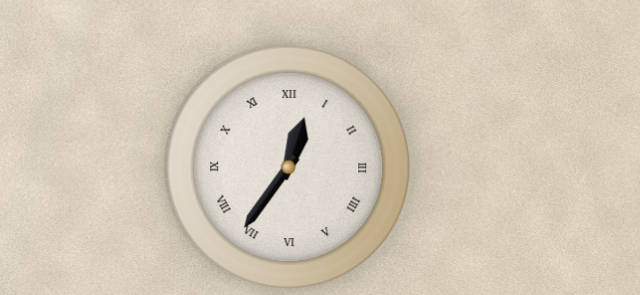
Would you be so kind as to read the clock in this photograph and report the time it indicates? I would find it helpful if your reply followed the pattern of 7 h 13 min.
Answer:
12 h 36 min
